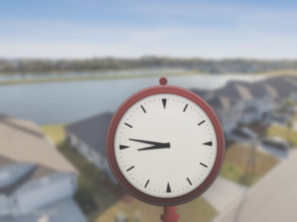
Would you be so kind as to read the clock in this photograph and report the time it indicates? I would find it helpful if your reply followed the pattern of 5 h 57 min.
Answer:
8 h 47 min
